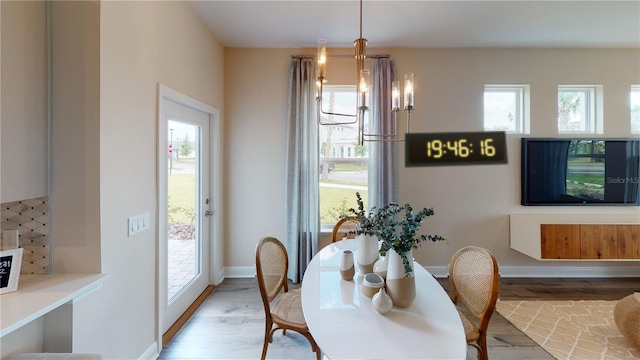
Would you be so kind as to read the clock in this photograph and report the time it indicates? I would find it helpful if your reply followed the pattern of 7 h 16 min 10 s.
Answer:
19 h 46 min 16 s
